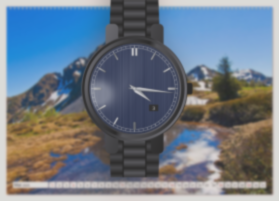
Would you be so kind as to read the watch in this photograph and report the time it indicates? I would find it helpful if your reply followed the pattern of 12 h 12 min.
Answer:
4 h 16 min
